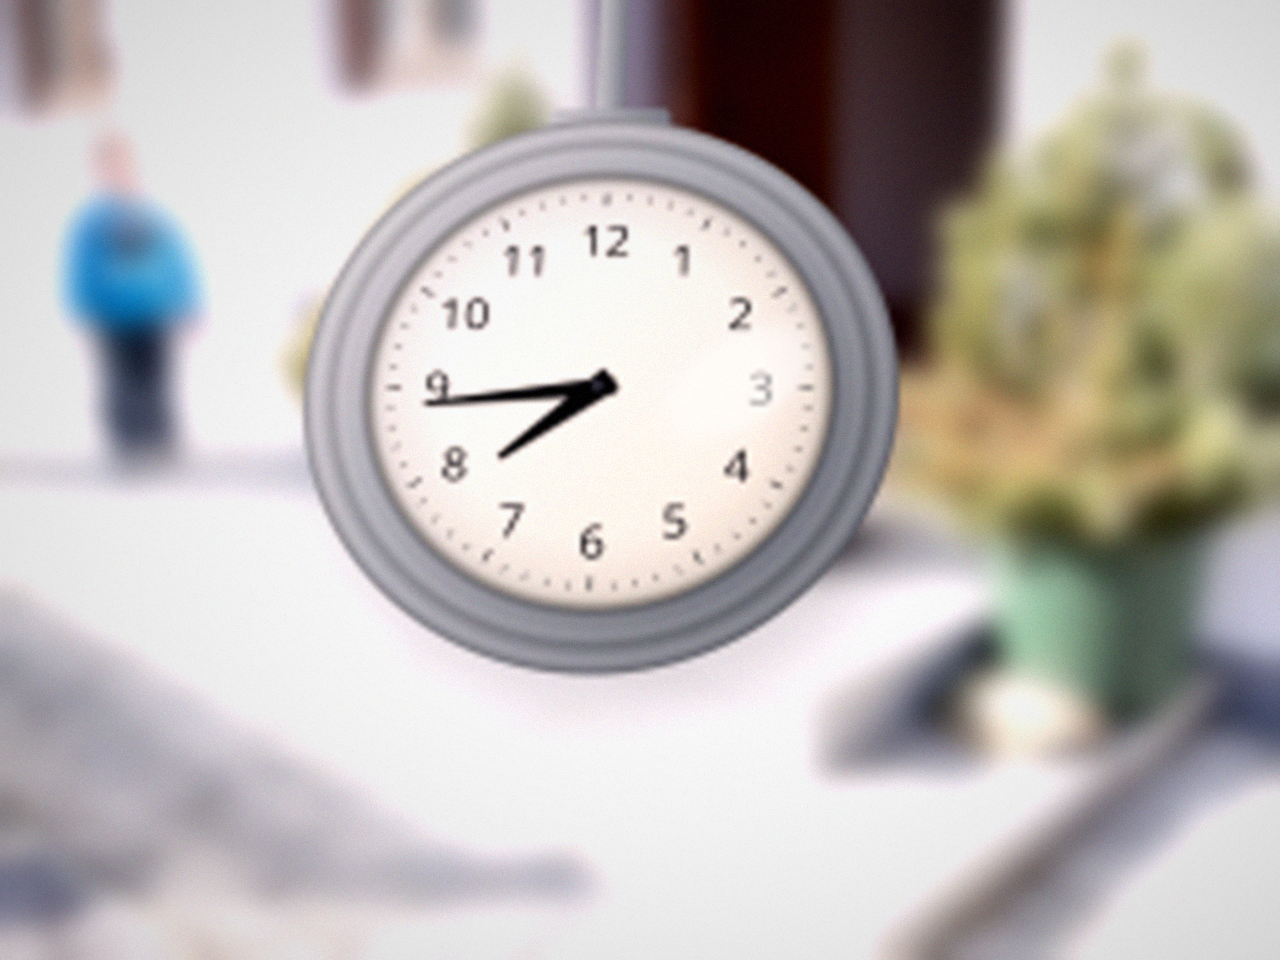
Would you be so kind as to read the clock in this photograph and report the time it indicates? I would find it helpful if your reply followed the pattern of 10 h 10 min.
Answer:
7 h 44 min
